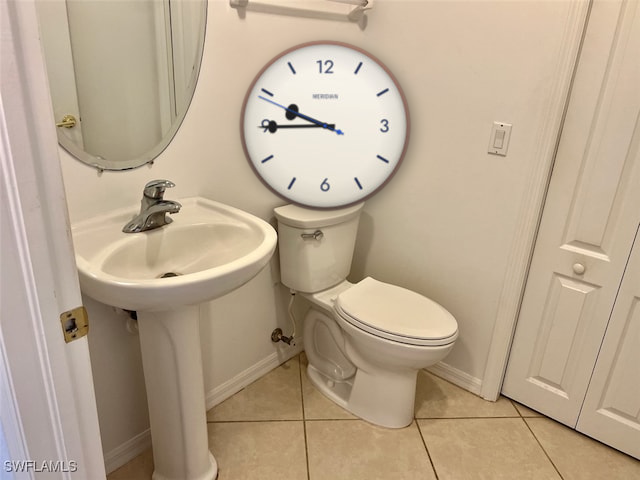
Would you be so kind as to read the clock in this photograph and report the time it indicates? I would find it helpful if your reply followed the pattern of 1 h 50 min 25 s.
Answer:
9 h 44 min 49 s
